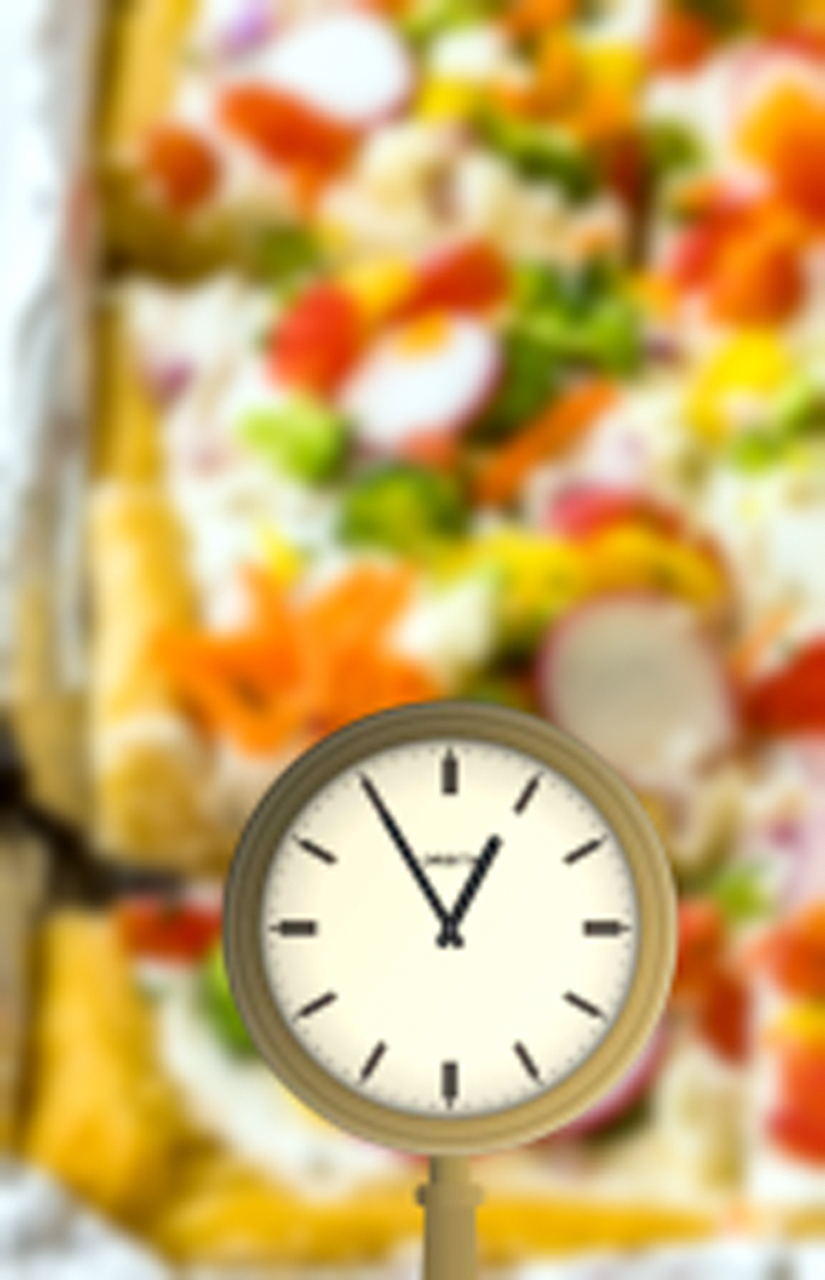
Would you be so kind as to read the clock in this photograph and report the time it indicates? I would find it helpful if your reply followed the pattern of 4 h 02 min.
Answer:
12 h 55 min
